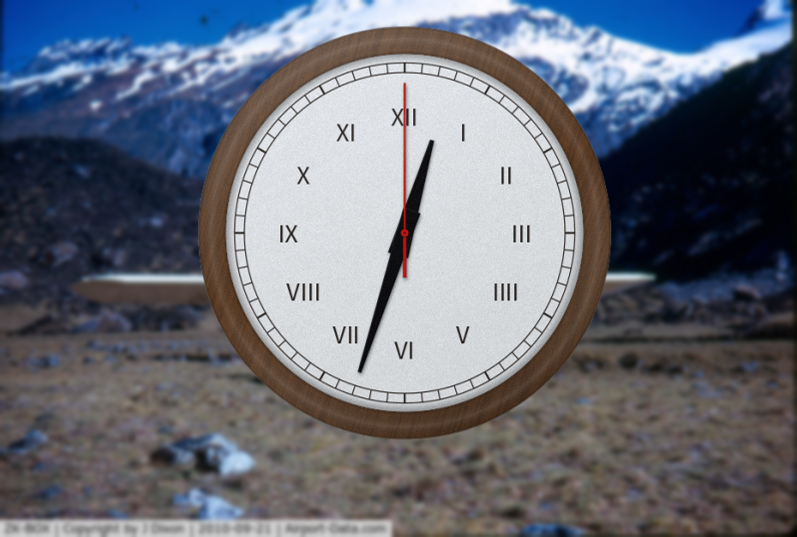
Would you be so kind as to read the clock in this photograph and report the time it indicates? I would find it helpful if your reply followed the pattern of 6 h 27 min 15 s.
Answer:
12 h 33 min 00 s
